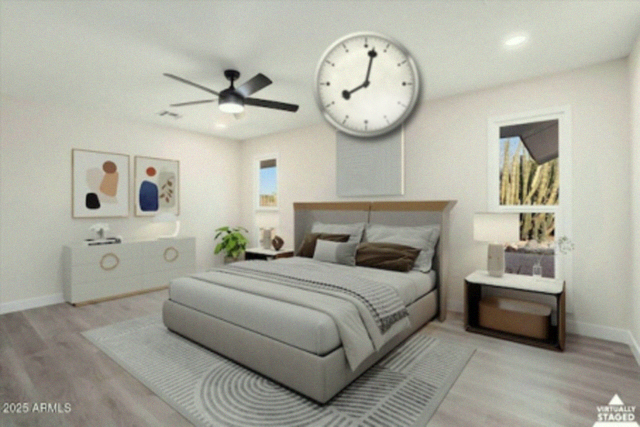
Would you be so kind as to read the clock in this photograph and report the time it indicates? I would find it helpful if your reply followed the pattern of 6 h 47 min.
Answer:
8 h 02 min
